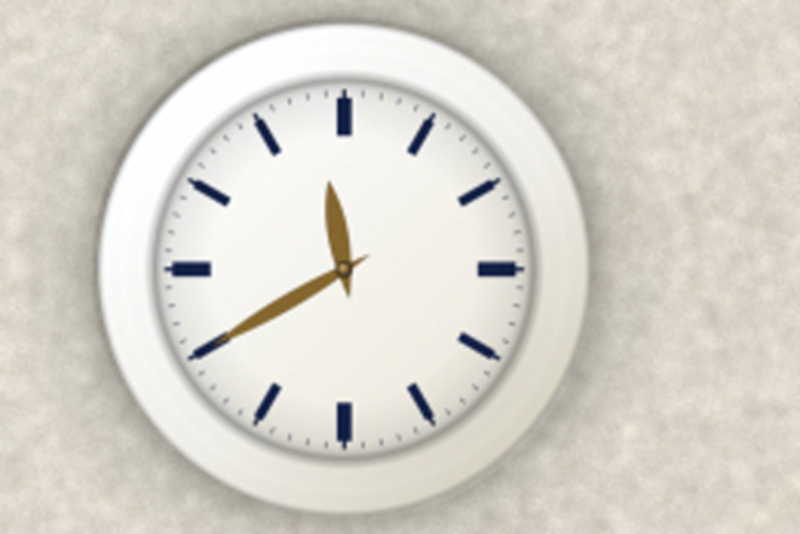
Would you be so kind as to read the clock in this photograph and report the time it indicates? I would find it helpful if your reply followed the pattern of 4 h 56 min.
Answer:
11 h 40 min
